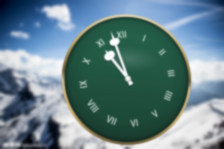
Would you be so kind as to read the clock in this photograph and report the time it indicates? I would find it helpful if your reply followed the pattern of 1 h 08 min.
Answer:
10 h 58 min
